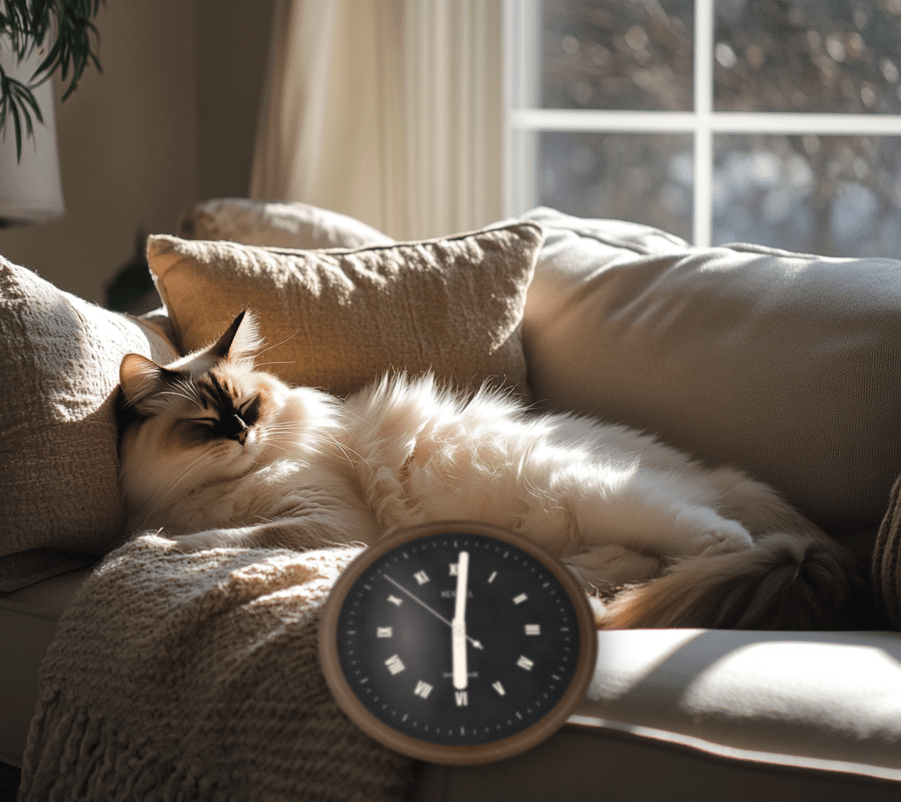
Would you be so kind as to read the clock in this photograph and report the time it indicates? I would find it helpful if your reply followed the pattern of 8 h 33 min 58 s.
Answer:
6 h 00 min 52 s
